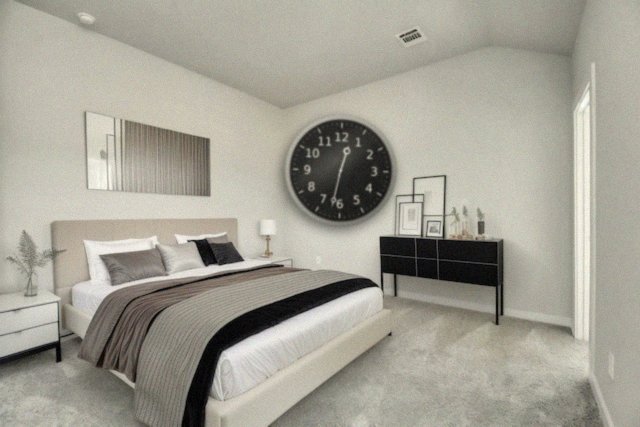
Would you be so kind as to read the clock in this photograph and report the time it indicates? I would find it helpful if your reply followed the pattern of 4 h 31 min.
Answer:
12 h 32 min
